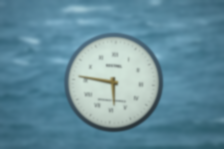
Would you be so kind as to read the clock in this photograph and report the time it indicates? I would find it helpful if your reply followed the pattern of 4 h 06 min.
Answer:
5 h 46 min
